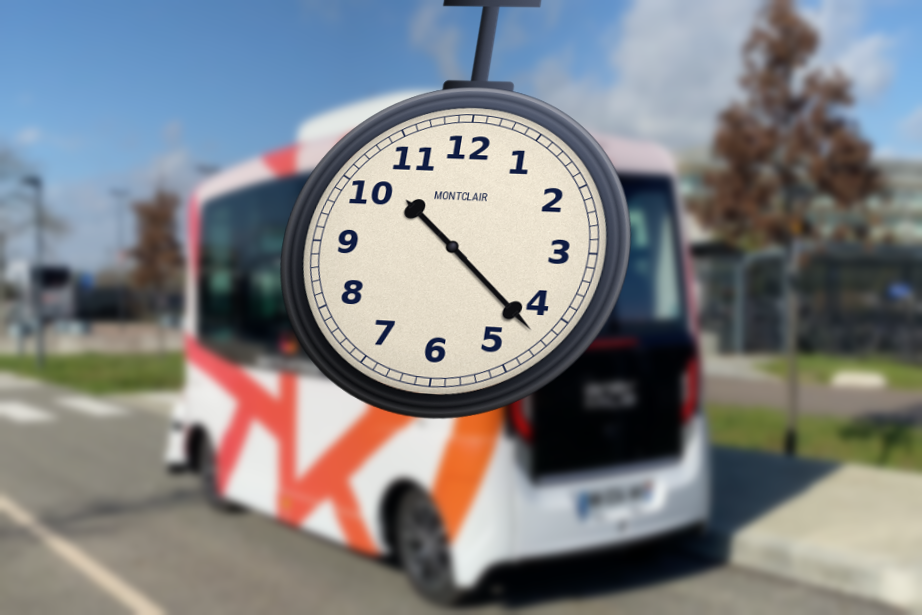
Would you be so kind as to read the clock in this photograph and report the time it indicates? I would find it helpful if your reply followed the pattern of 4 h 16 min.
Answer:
10 h 22 min
